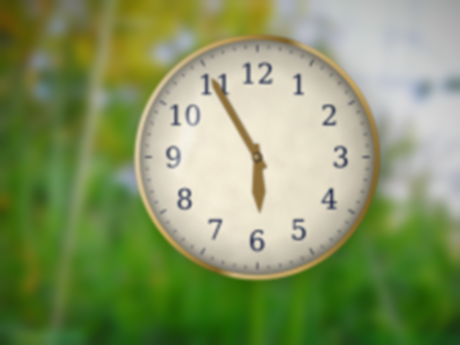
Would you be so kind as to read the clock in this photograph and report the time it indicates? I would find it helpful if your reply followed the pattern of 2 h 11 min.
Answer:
5 h 55 min
